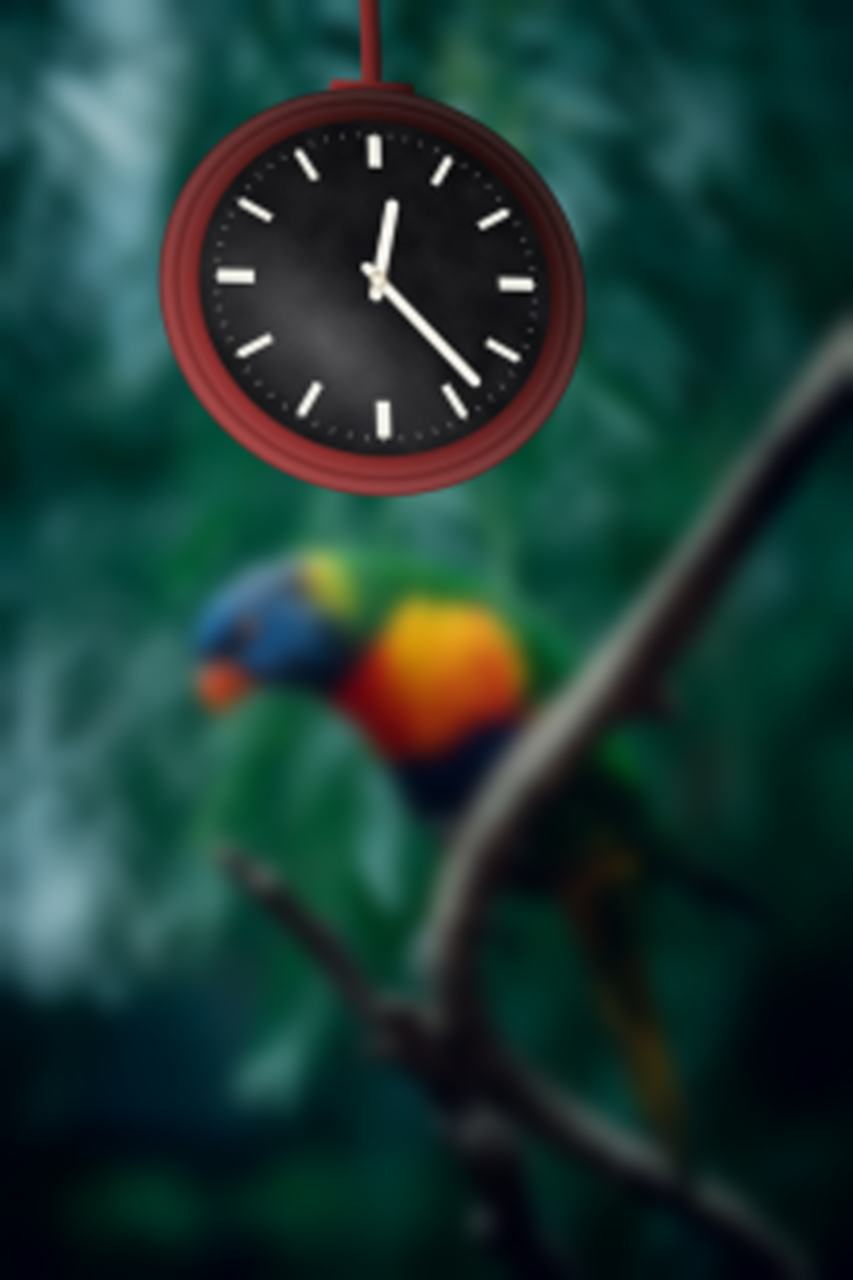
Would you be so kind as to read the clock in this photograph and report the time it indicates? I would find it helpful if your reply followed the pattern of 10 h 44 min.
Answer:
12 h 23 min
